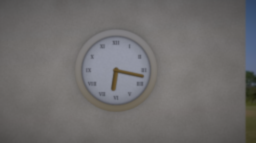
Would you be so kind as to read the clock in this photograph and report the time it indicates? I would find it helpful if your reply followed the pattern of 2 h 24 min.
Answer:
6 h 17 min
